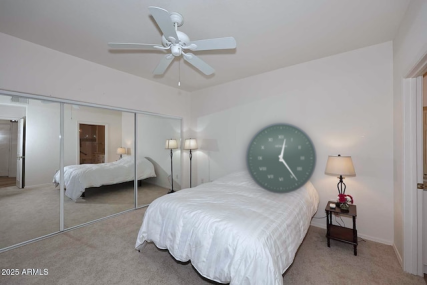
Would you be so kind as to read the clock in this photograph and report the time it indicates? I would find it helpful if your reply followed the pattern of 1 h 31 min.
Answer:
12 h 24 min
